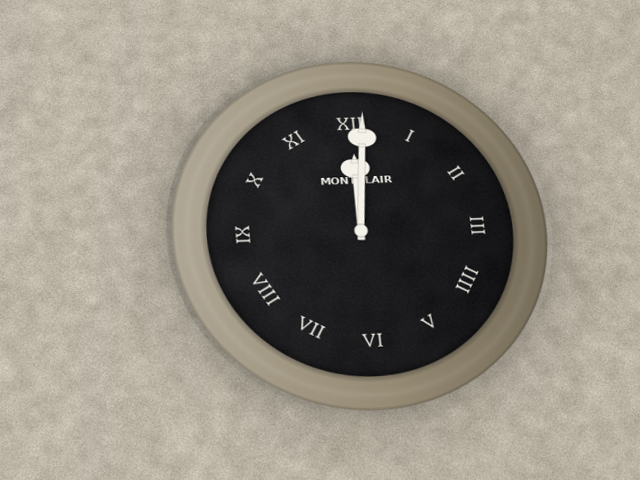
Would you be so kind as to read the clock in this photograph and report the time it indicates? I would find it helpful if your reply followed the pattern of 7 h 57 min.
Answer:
12 h 01 min
